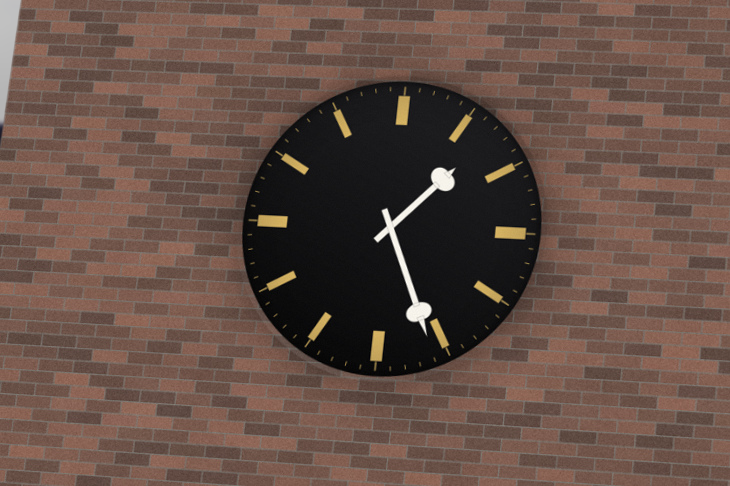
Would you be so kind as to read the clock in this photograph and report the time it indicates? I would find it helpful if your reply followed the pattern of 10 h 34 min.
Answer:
1 h 26 min
